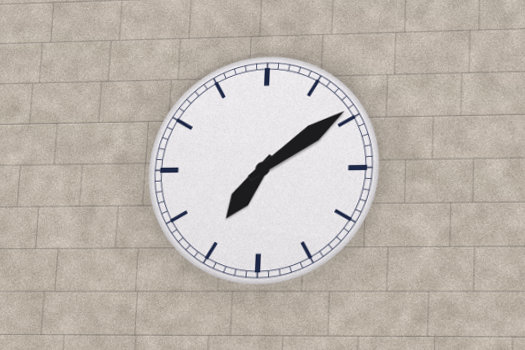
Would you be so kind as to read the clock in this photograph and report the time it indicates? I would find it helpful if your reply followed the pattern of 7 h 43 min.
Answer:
7 h 09 min
